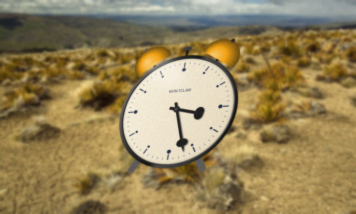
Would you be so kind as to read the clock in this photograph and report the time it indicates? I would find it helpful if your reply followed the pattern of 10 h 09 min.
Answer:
3 h 27 min
